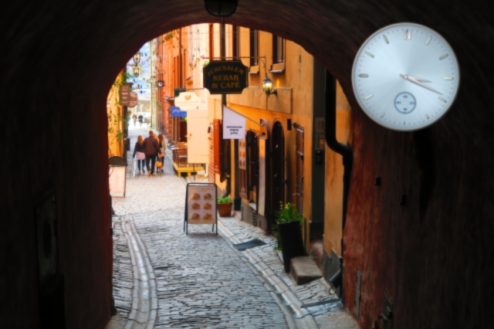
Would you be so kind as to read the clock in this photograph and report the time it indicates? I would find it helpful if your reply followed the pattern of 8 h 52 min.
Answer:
3 h 19 min
